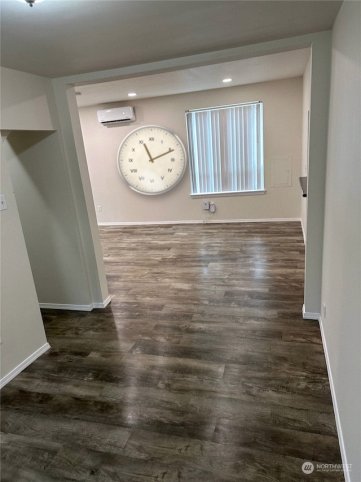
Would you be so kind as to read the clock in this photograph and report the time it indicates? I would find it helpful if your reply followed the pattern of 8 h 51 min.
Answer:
11 h 11 min
